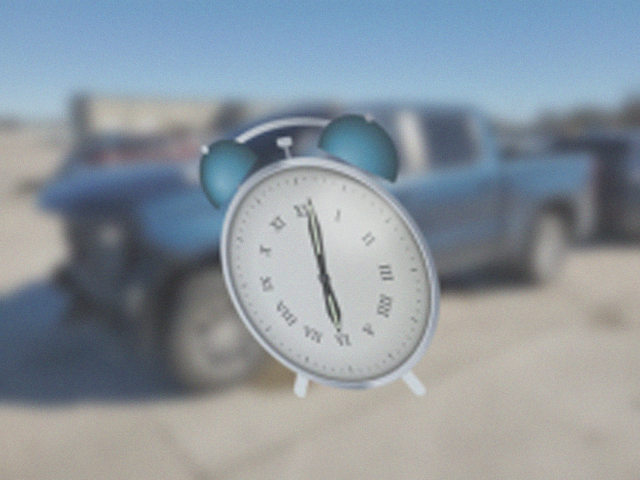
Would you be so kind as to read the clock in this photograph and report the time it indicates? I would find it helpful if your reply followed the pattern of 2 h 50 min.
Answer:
6 h 01 min
